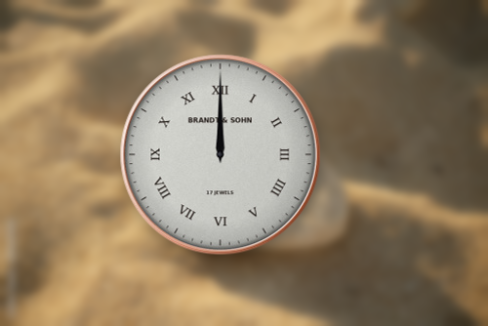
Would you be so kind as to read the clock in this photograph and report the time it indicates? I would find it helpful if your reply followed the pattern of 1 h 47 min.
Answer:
12 h 00 min
